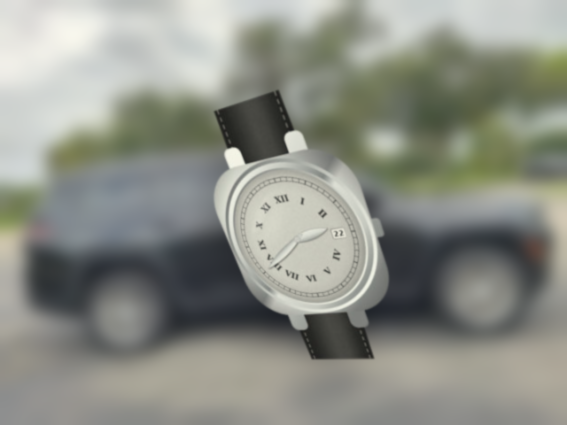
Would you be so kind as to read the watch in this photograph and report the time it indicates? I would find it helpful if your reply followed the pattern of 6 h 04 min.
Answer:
2 h 40 min
